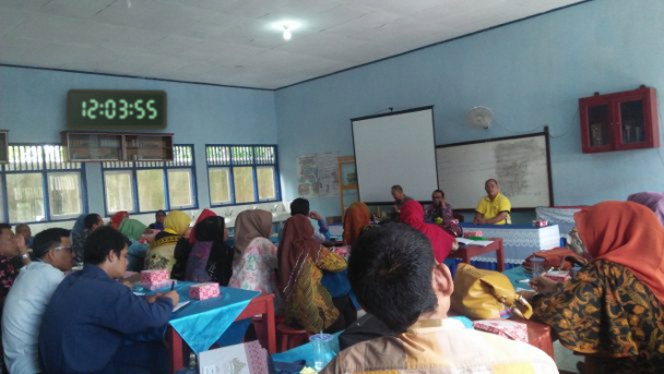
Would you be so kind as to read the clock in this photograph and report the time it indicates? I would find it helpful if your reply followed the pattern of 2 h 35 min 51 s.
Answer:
12 h 03 min 55 s
